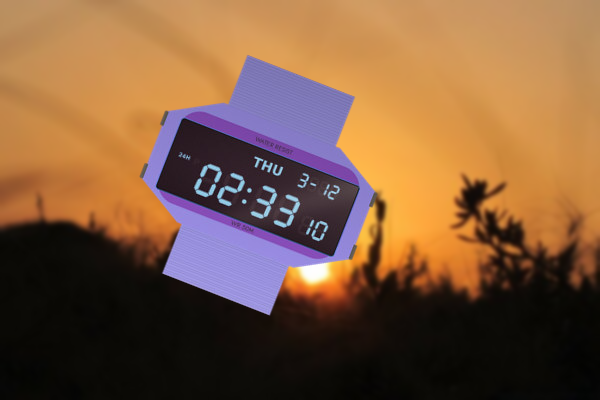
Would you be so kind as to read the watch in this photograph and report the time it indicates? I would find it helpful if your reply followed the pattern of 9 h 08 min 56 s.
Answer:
2 h 33 min 10 s
